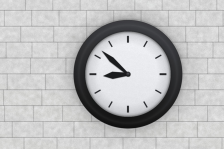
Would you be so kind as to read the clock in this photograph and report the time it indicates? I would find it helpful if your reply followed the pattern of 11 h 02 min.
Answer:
8 h 52 min
